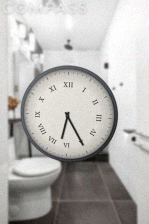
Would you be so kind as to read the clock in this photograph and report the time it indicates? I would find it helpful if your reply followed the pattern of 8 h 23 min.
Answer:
6 h 25 min
